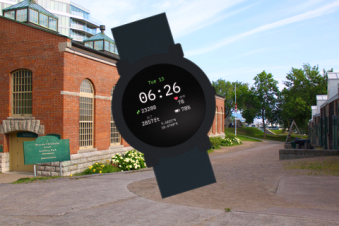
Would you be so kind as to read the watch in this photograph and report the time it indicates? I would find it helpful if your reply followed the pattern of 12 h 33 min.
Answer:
6 h 26 min
